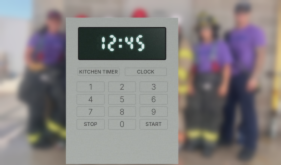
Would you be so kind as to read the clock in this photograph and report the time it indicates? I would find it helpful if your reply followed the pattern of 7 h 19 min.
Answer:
12 h 45 min
